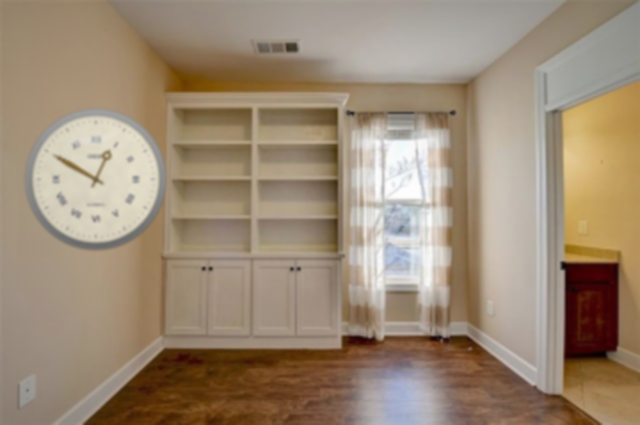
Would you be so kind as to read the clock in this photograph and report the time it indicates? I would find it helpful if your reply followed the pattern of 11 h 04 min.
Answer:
12 h 50 min
